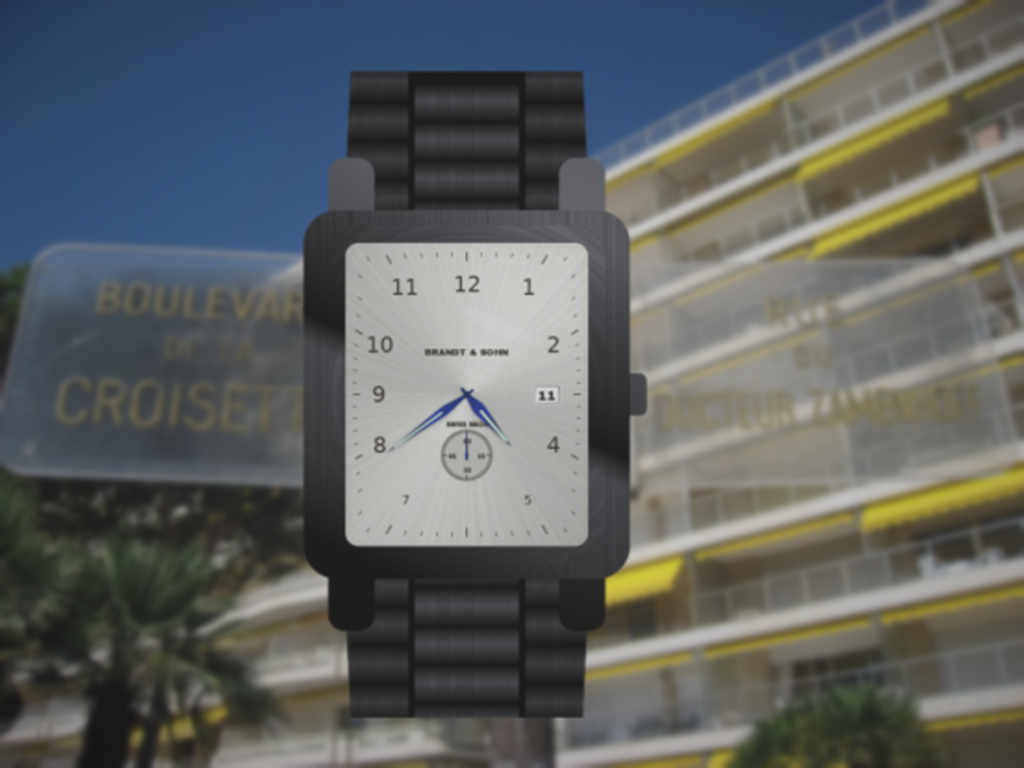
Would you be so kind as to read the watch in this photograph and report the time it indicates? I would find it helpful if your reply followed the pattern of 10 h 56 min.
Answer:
4 h 39 min
